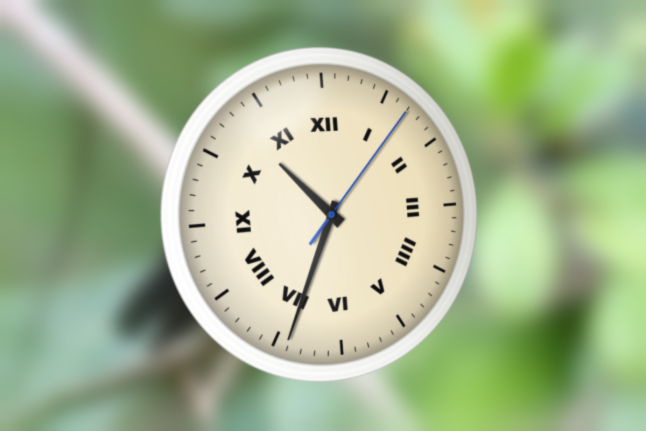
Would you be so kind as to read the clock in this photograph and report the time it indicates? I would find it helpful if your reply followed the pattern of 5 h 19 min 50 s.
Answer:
10 h 34 min 07 s
